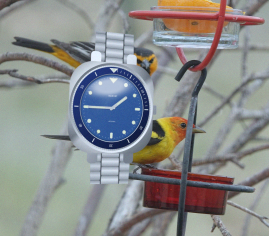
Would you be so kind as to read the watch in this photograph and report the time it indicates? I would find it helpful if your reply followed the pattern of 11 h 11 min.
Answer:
1 h 45 min
